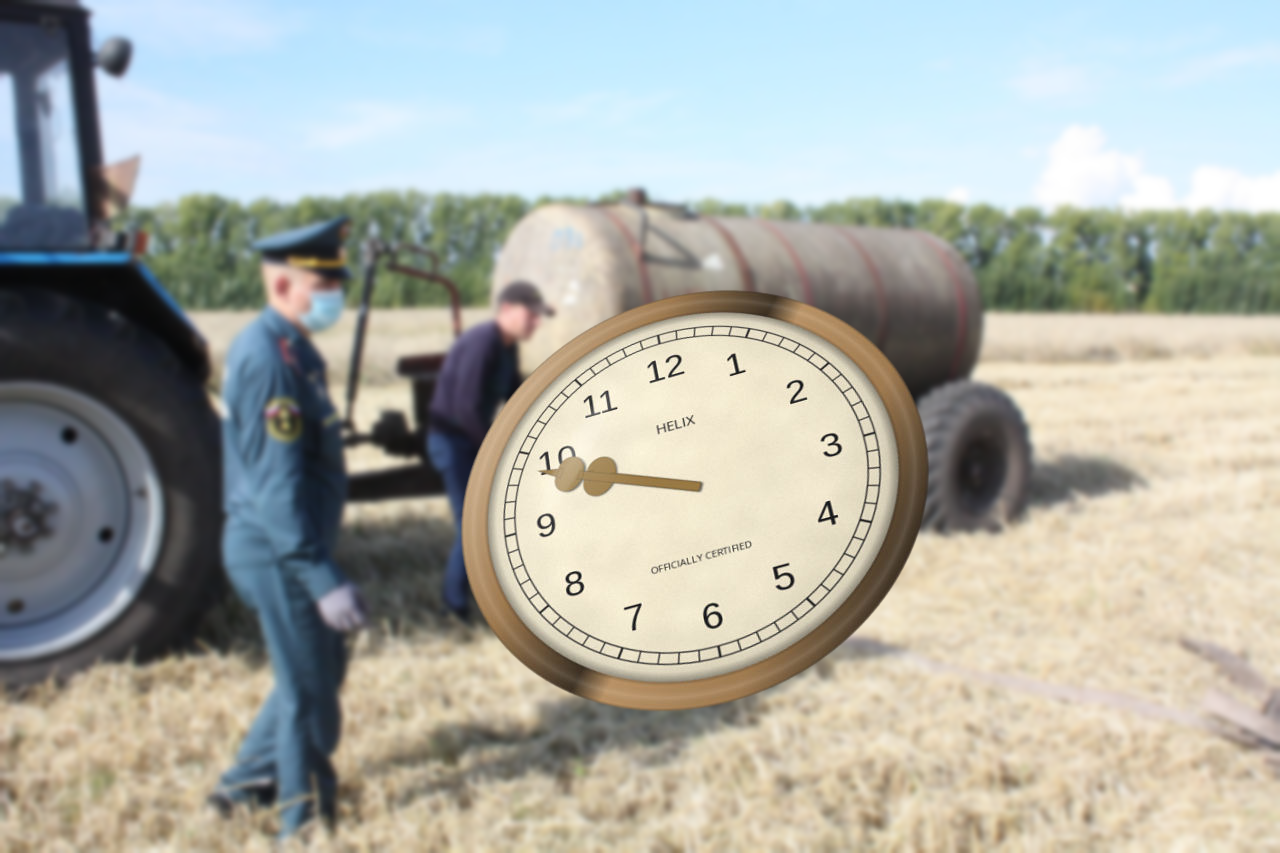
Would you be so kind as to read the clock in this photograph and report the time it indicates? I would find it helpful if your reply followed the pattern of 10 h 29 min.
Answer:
9 h 49 min
